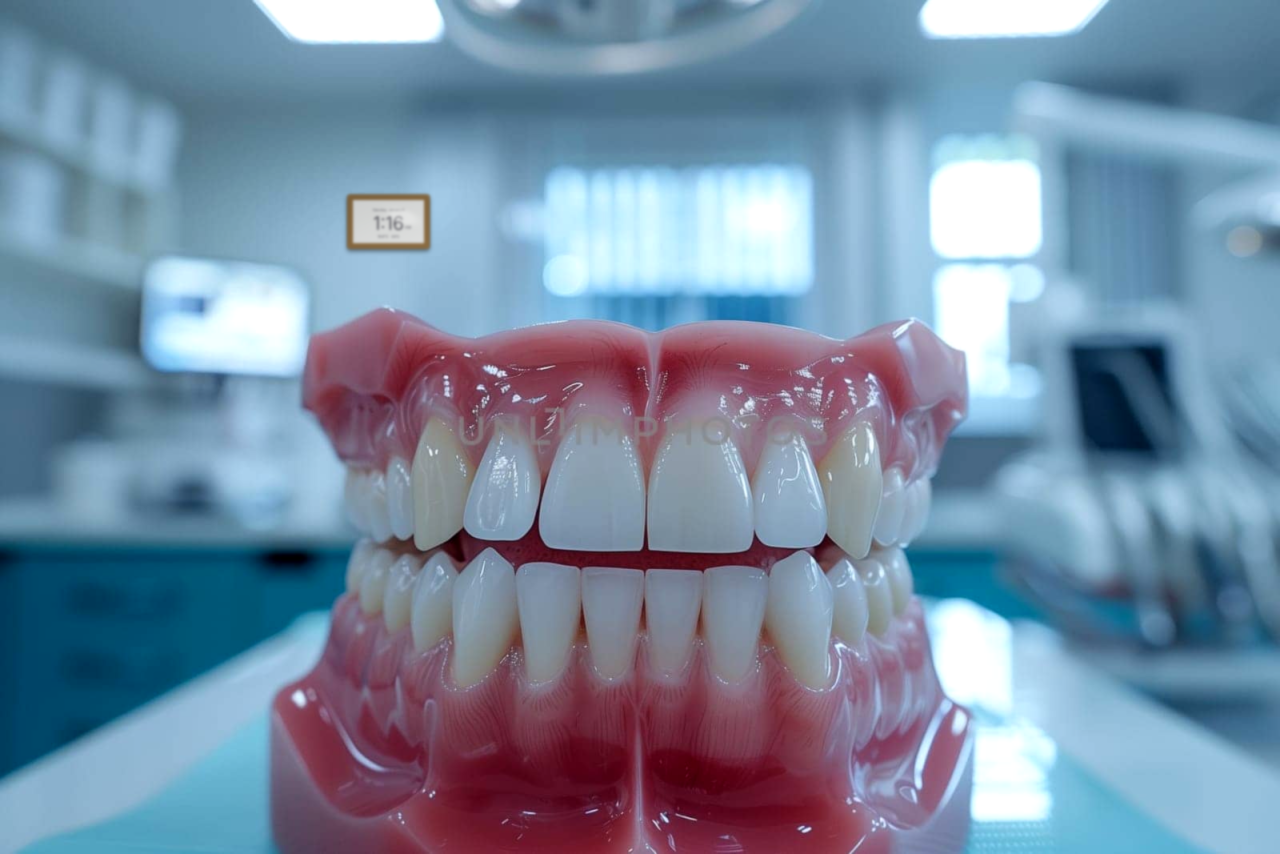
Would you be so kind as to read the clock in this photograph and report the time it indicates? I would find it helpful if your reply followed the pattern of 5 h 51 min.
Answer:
1 h 16 min
